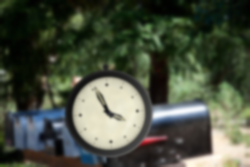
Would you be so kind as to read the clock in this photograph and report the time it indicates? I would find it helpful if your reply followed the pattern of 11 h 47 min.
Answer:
3 h 56 min
